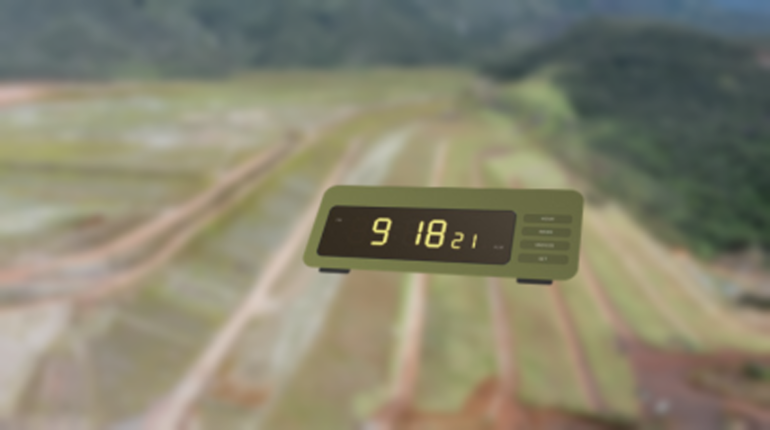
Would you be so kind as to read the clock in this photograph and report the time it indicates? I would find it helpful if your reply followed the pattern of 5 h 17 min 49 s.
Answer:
9 h 18 min 21 s
